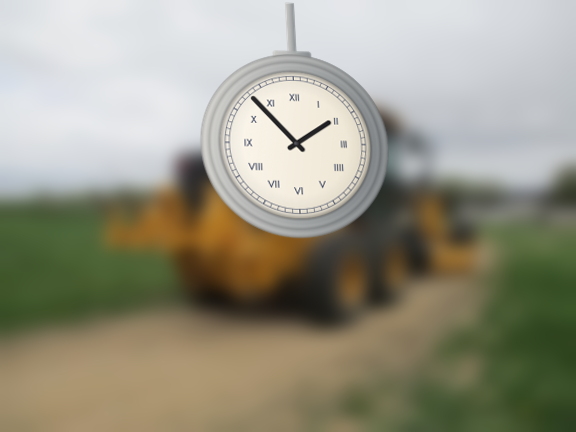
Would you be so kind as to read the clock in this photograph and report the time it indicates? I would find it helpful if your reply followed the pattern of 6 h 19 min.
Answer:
1 h 53 min
